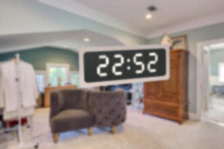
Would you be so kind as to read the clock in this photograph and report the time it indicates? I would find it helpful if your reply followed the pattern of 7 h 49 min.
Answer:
22 h 52 min
